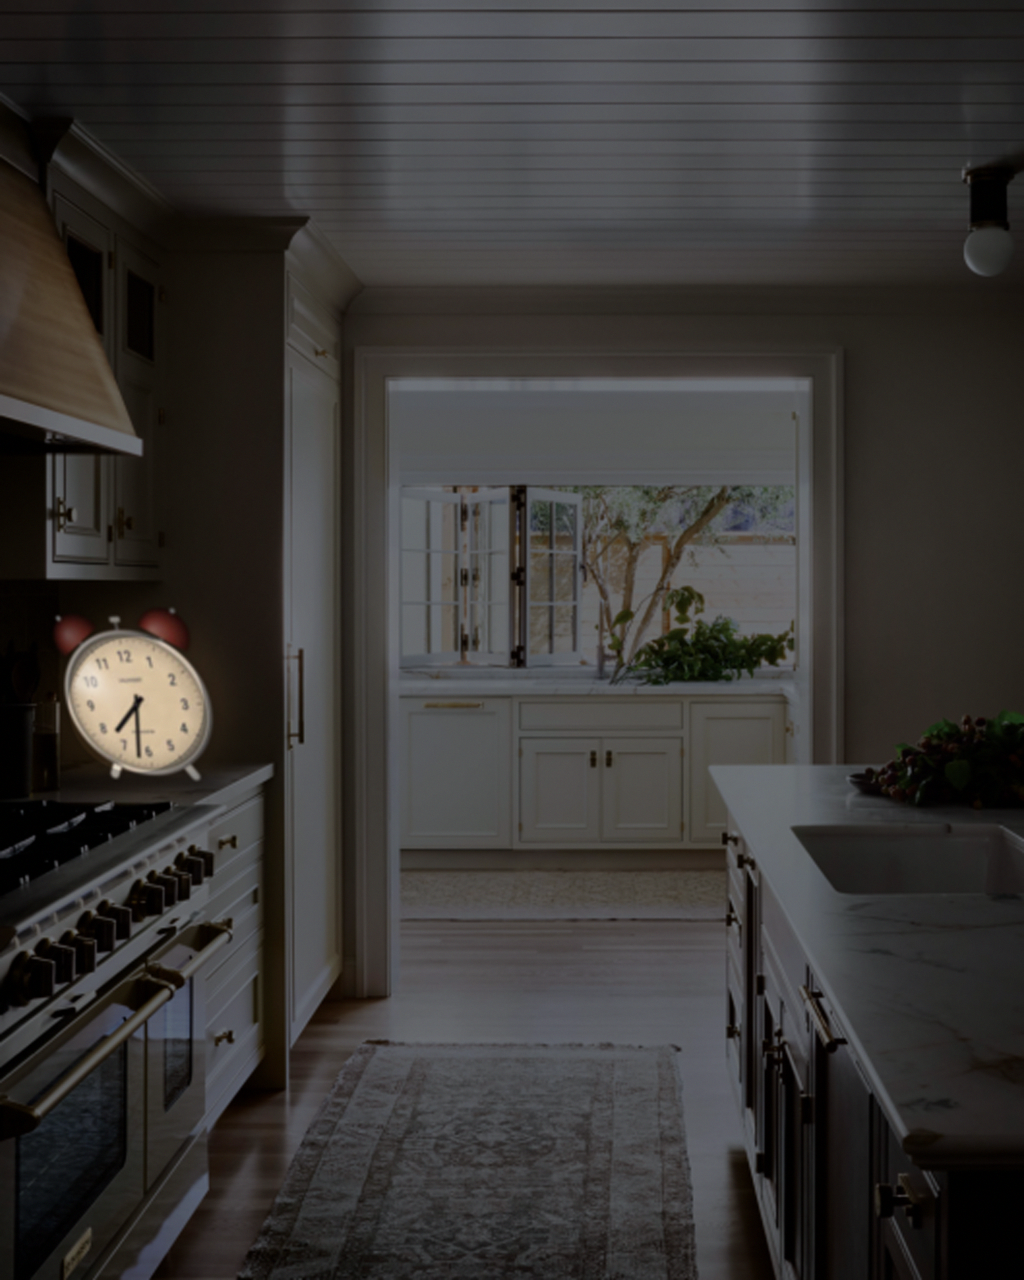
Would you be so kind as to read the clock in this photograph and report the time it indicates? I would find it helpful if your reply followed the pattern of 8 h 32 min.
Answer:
7 h 32 min
